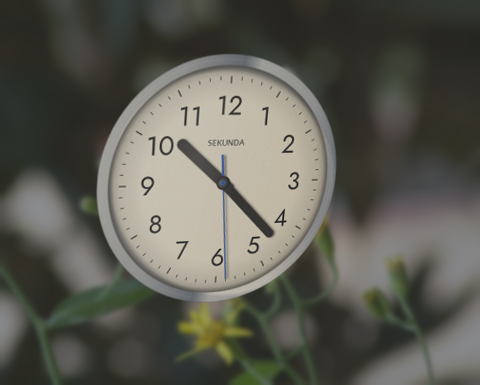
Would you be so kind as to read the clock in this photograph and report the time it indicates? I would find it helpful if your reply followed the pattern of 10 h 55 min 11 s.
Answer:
10 h 22 min 29 s
